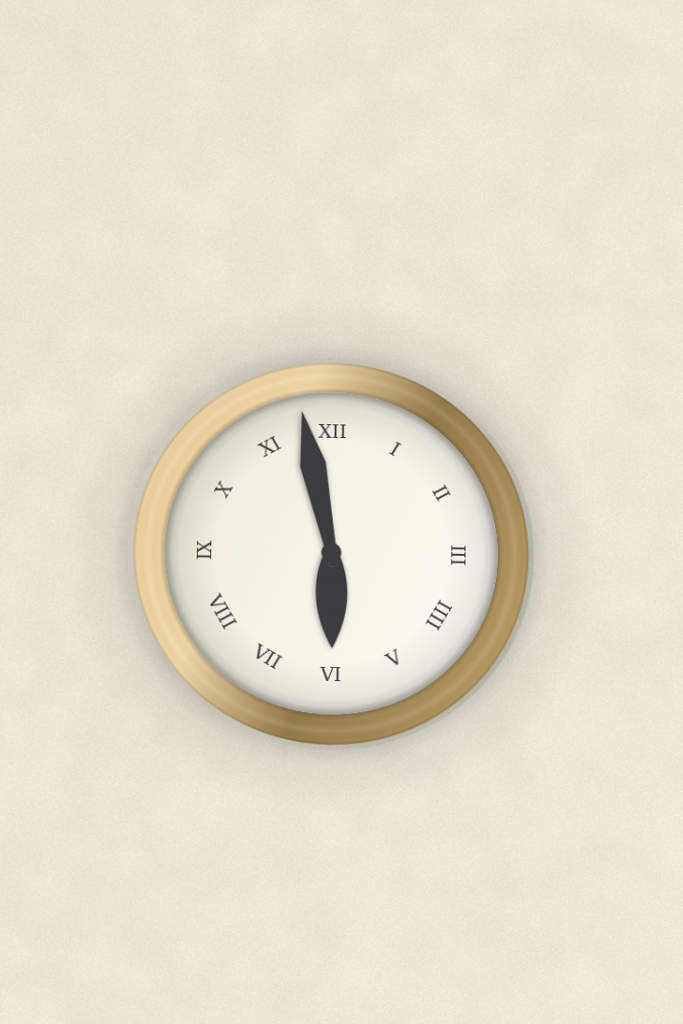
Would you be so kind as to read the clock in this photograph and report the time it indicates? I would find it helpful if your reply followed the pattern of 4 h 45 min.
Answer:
5 h 58 min
